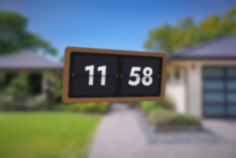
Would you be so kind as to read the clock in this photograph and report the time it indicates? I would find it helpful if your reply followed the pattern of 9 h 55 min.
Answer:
11 h 58 min
